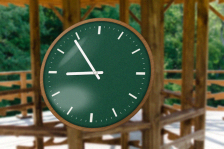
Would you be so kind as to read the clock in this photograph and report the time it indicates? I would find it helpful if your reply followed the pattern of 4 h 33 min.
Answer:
8 h 54 min
